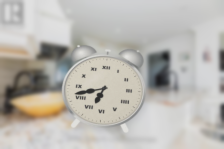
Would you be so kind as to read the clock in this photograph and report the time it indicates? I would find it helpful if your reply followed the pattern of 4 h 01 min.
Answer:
6 h 42 min
